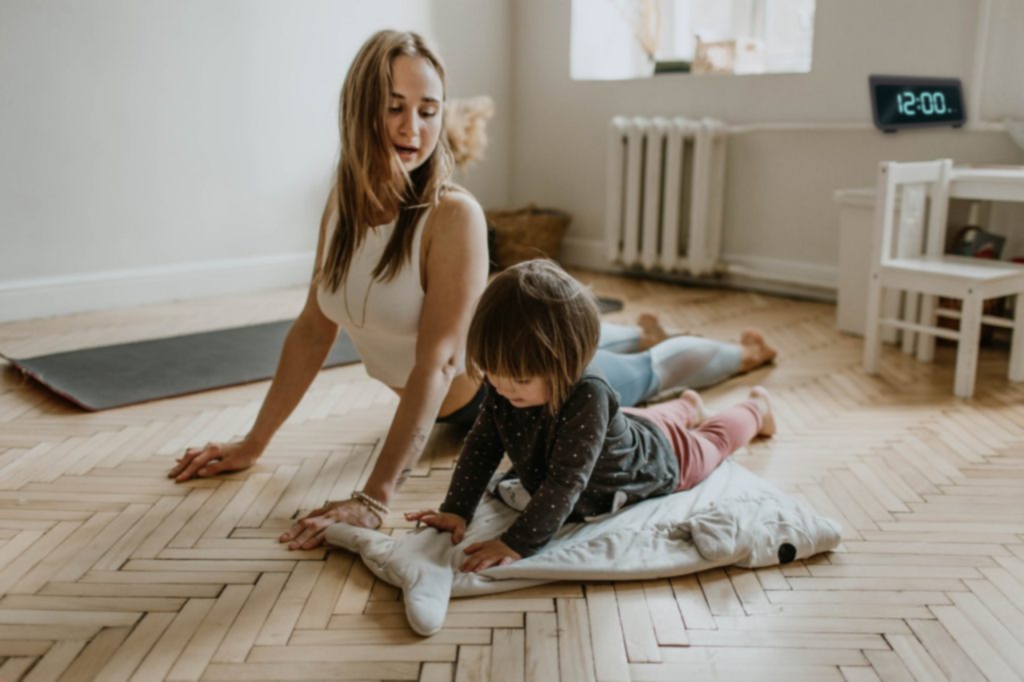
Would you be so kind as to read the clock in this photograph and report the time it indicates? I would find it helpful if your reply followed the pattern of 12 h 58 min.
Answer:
12 h 00 min
